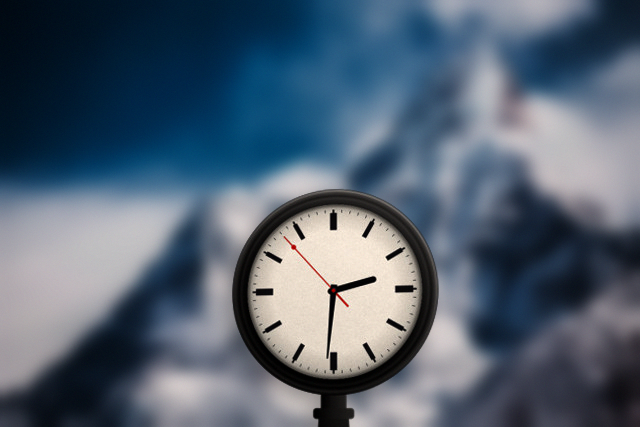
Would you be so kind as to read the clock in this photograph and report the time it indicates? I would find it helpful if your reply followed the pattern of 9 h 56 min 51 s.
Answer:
2 h 30 min 53 s
